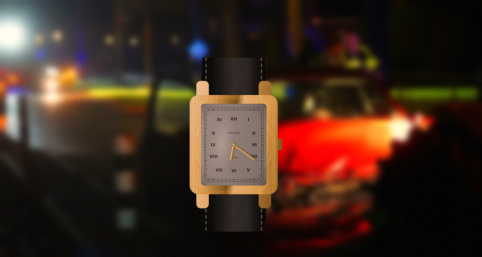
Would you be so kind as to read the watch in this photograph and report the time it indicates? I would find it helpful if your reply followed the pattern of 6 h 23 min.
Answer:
6 h 21 min
